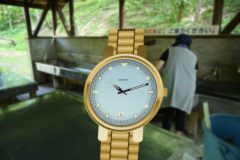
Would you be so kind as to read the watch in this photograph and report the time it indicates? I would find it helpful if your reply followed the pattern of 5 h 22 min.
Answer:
10 h 12 min
